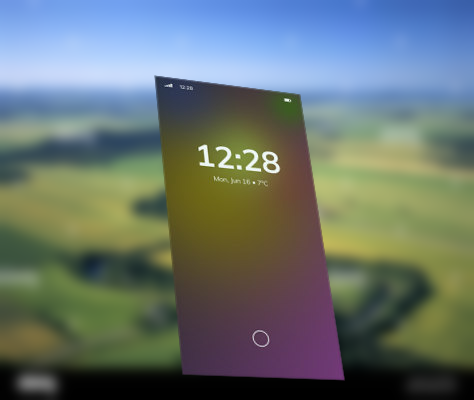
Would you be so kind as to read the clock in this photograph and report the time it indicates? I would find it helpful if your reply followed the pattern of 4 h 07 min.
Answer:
12 h 28 min
